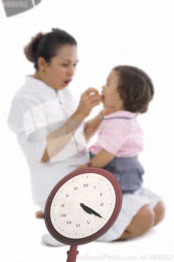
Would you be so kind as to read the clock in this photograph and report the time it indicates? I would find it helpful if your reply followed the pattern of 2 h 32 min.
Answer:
4 h 20 min
